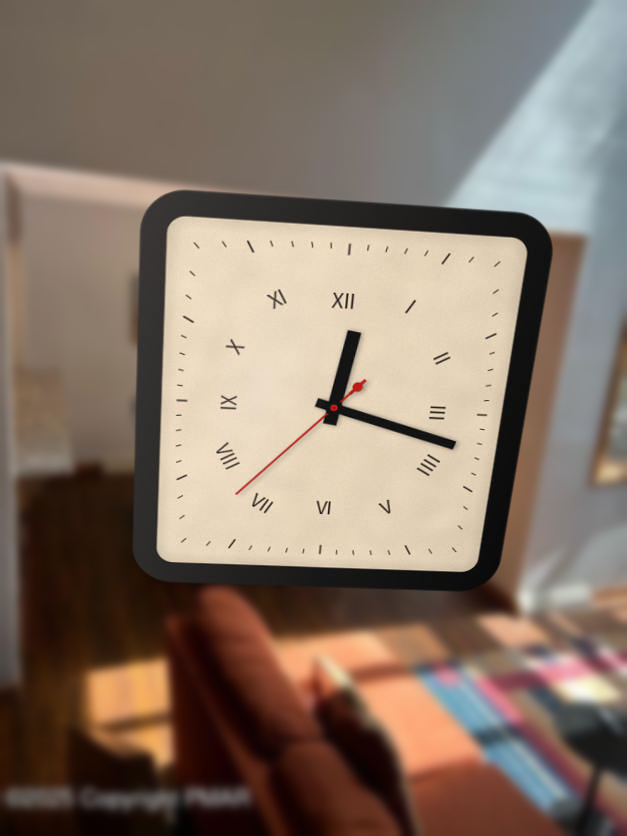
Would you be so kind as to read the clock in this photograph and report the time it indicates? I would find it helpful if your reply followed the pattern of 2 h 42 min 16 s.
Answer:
12 h 17 min 37 s
